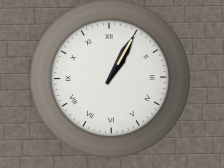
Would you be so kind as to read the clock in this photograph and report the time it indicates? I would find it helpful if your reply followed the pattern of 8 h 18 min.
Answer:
1 h 05 min
